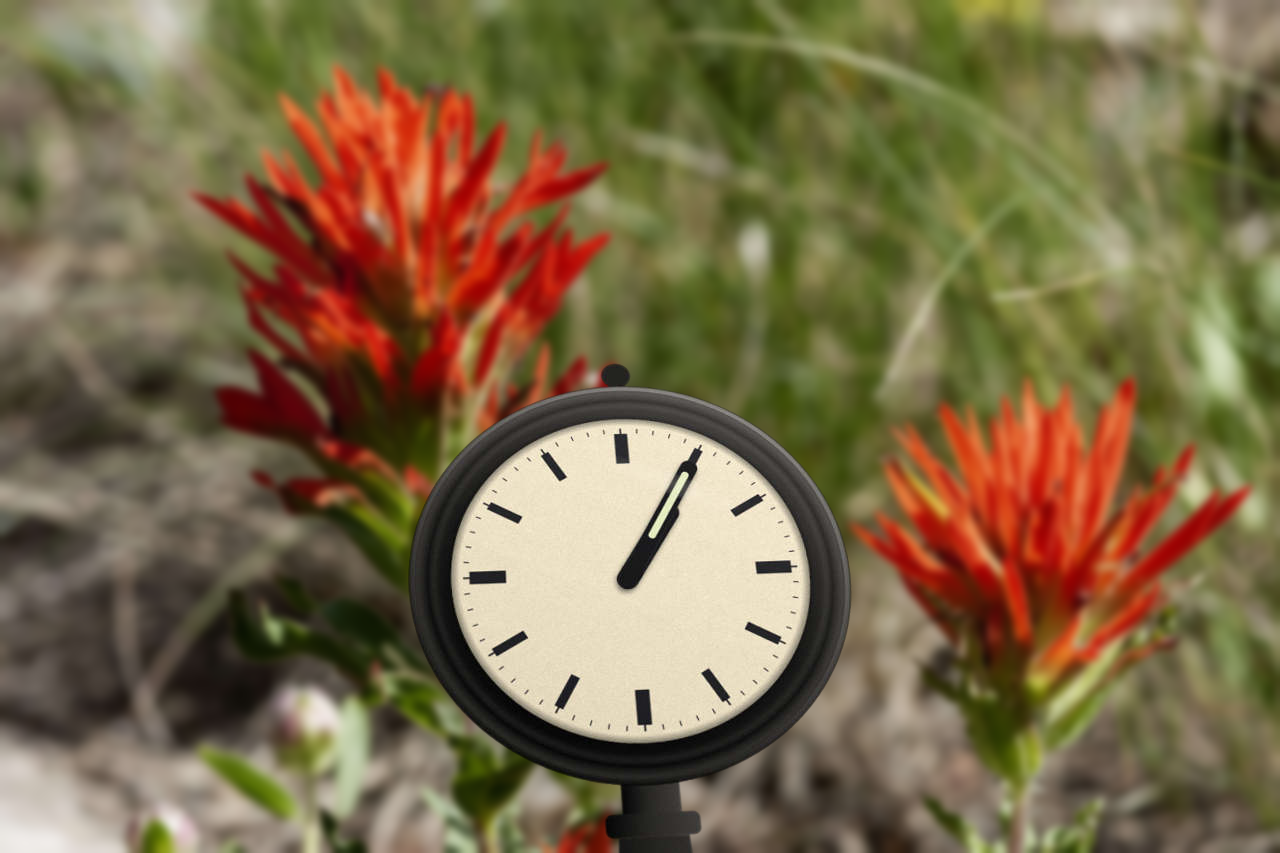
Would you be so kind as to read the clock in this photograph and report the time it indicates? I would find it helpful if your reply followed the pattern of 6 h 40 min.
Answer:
1 h 05 min
